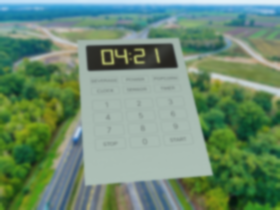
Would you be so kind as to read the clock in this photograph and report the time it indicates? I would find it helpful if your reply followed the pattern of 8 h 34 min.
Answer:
4 h 21 min
